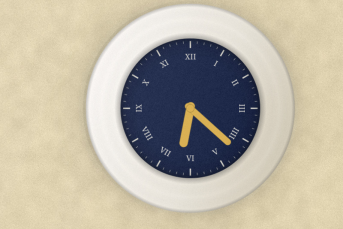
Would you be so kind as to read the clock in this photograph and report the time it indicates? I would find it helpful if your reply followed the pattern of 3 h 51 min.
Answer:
6 h 22 min
